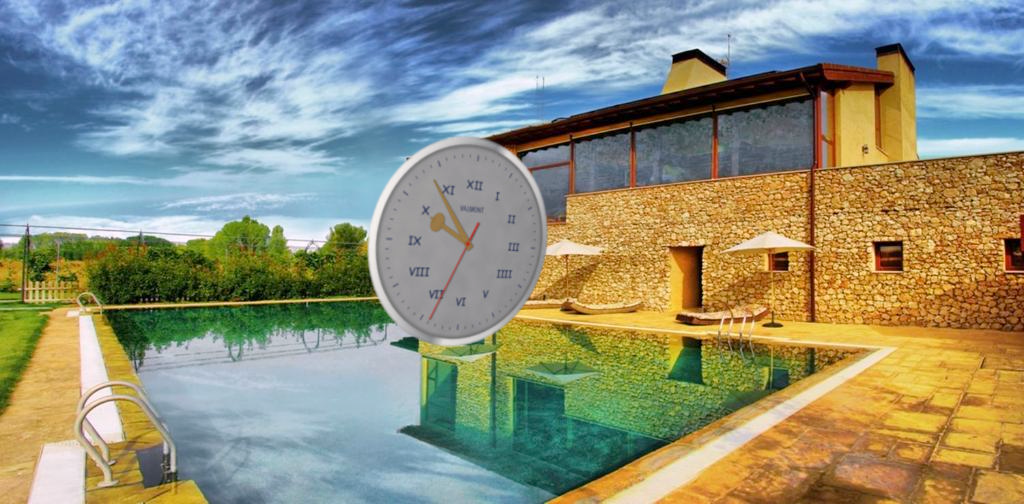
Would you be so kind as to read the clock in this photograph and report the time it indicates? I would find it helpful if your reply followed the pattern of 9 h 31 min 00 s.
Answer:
9 h 53 min 34 s
